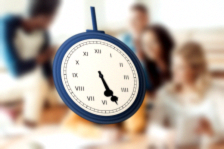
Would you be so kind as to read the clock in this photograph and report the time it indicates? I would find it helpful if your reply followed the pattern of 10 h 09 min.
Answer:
5 h 26 min
